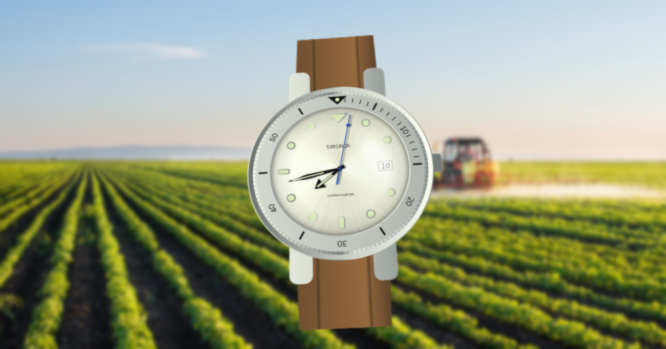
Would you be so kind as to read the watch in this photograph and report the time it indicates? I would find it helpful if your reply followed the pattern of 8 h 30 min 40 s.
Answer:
7 h 43 min 02 s
